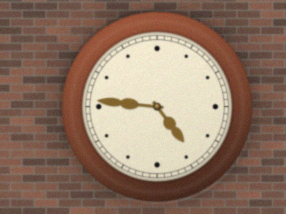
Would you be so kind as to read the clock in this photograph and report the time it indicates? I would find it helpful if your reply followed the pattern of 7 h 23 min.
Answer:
4 h 46 min
